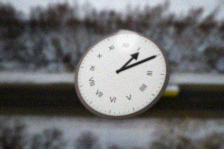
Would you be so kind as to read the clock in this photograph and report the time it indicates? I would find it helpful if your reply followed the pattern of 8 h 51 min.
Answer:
1 h 10 min
